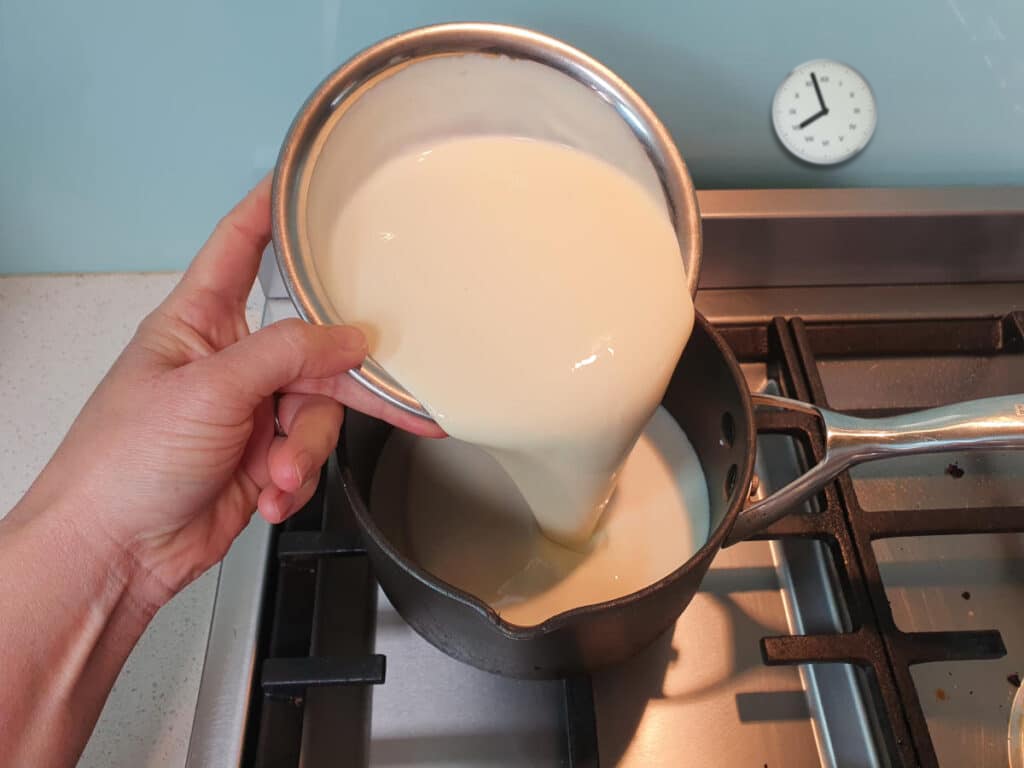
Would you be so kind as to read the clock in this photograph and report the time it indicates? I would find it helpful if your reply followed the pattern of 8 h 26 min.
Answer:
7 h 57 min
